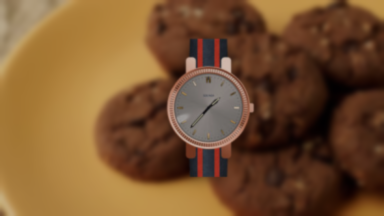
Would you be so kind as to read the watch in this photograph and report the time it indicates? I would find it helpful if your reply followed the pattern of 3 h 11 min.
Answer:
1 h 37 min
